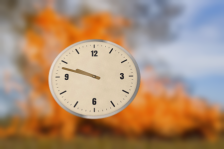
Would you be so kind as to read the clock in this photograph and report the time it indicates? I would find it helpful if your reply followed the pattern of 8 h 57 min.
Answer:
9 h 48 min
